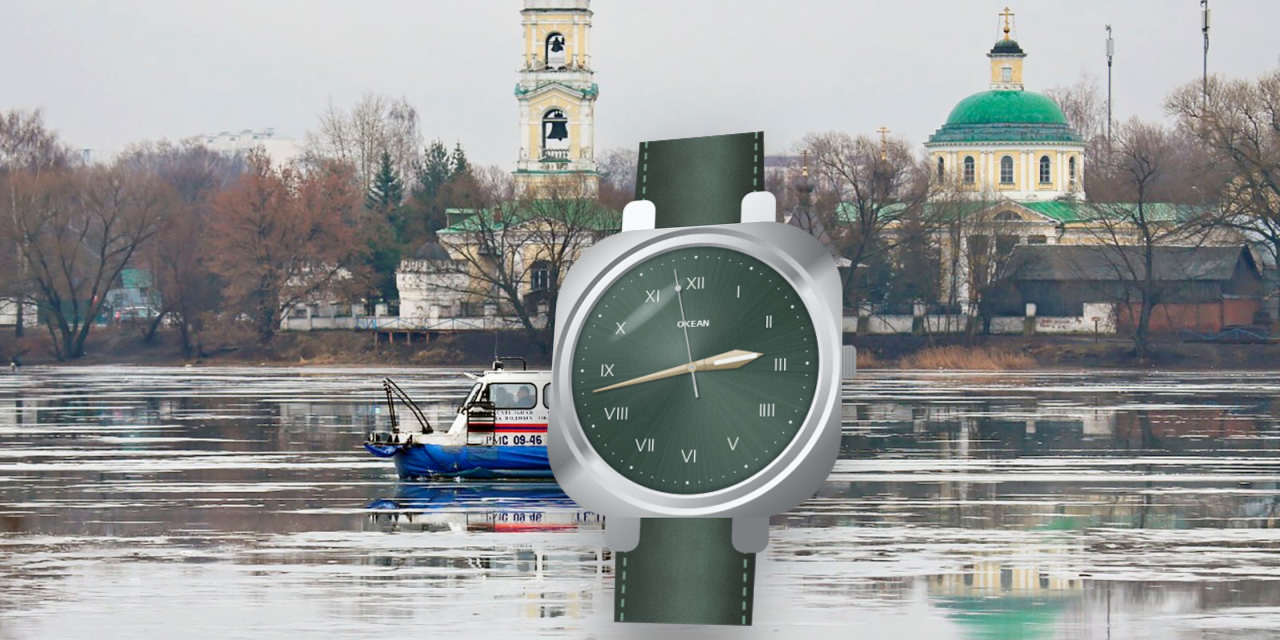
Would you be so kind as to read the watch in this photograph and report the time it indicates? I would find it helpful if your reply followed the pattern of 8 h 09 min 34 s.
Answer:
2 h 42 min 58 s
